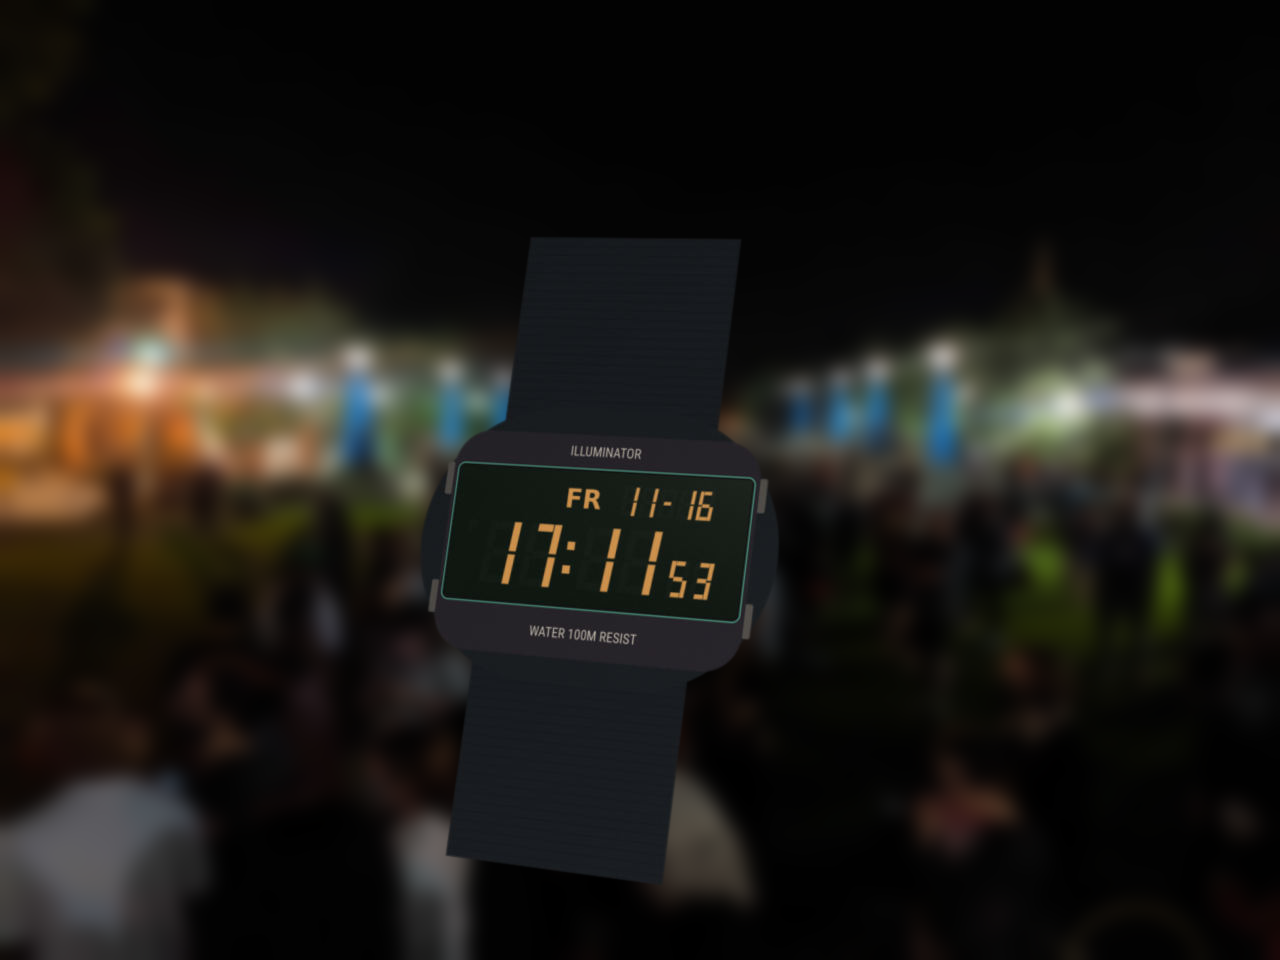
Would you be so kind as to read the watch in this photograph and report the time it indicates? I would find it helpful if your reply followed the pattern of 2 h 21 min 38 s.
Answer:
17 h 11 min 53 s
